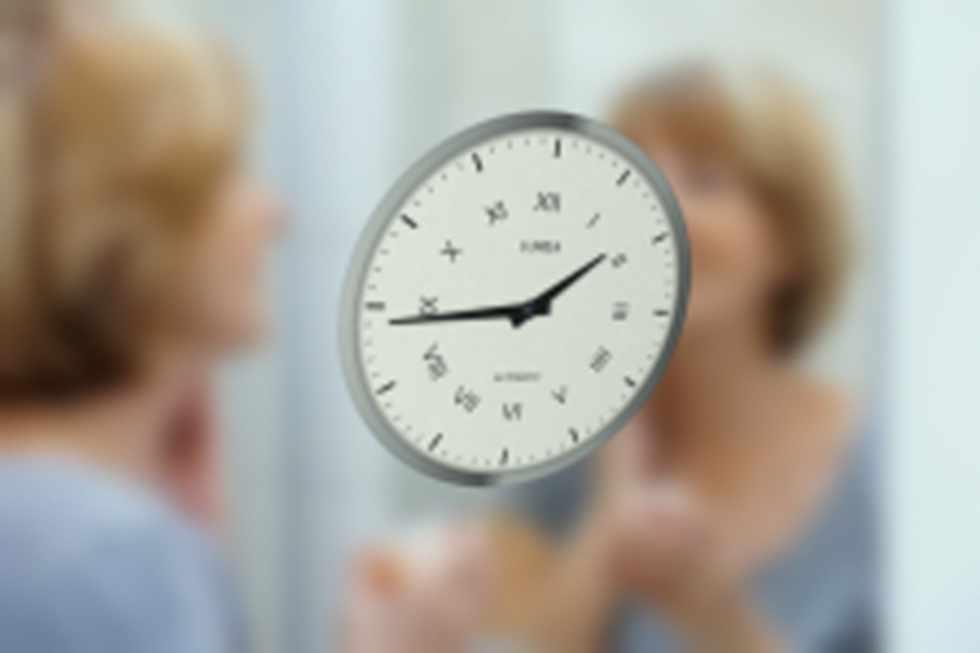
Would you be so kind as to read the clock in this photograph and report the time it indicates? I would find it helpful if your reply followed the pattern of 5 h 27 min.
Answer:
1 h 44 min
